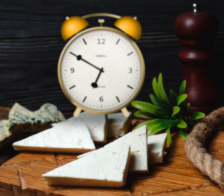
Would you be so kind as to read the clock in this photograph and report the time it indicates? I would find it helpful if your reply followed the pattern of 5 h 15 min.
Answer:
6 h 50 min
